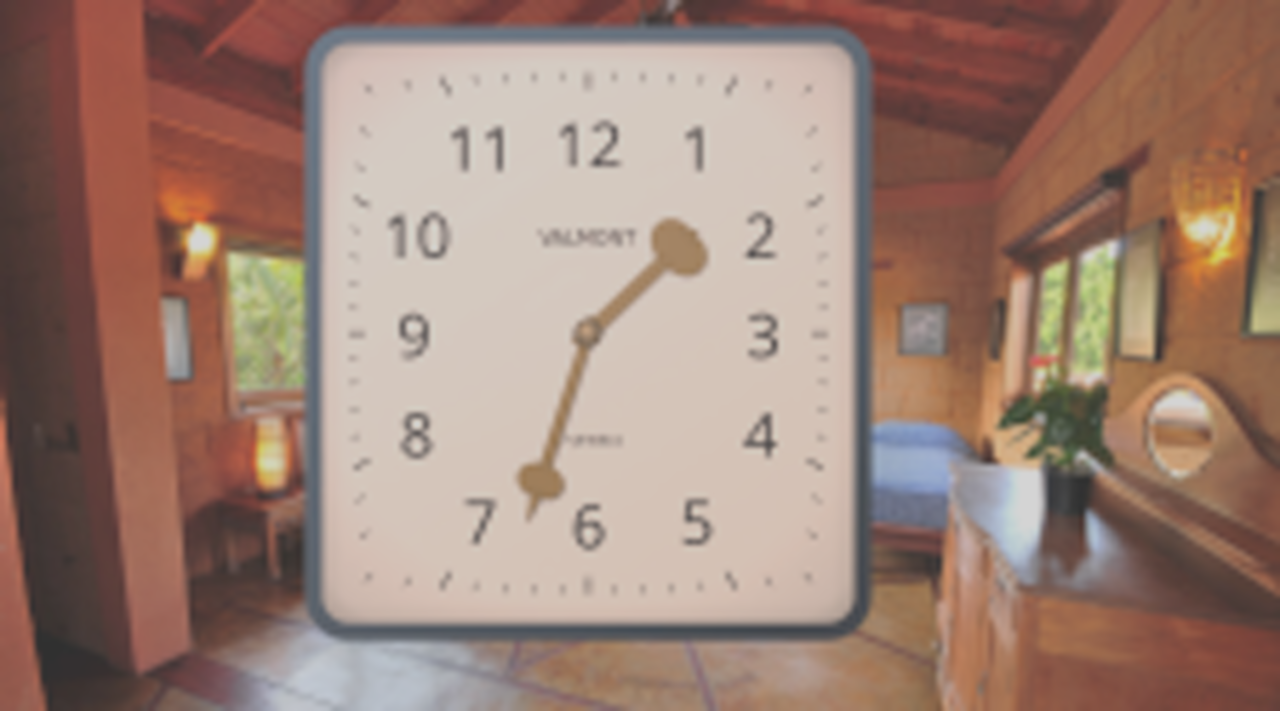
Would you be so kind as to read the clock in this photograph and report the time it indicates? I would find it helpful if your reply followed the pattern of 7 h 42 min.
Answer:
1 h 33 min
